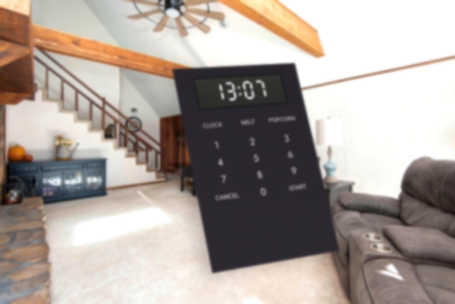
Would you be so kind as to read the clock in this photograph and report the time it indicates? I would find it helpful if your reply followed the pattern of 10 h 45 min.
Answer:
13 h 07 min
